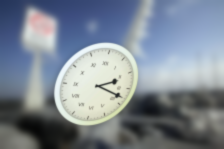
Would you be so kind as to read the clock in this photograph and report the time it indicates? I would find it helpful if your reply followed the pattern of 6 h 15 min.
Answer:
2 h 18 min
